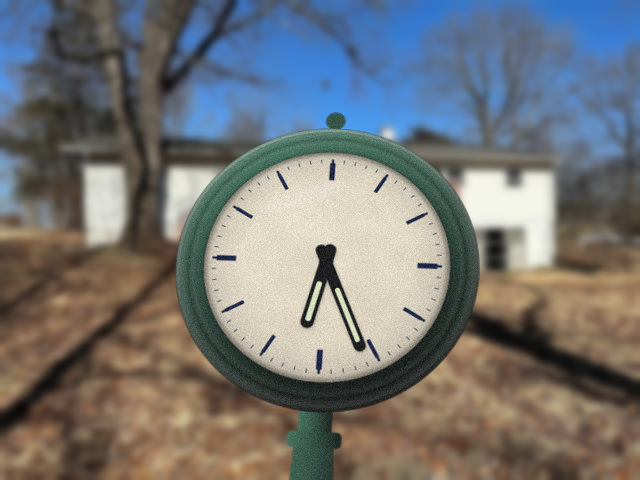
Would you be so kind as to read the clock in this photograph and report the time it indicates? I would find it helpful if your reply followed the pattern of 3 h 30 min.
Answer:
6 h 26 min
